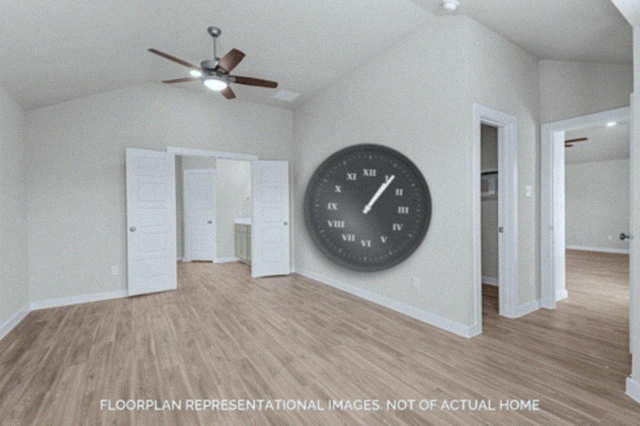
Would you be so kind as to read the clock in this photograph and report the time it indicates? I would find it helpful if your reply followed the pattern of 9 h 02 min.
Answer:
1 h 06 min
